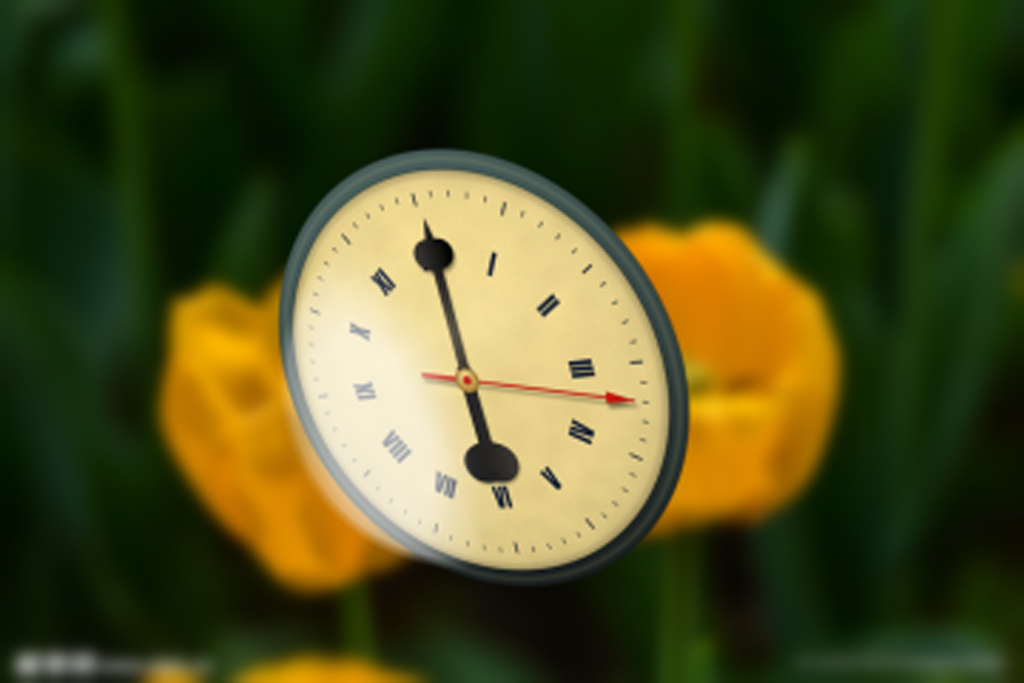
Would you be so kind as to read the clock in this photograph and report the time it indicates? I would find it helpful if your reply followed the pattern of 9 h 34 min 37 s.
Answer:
6 h 00 min 17 s
